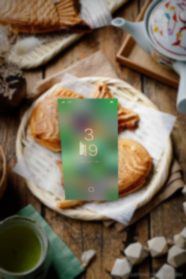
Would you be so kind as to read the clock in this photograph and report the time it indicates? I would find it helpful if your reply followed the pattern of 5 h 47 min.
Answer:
3 h 19 min
